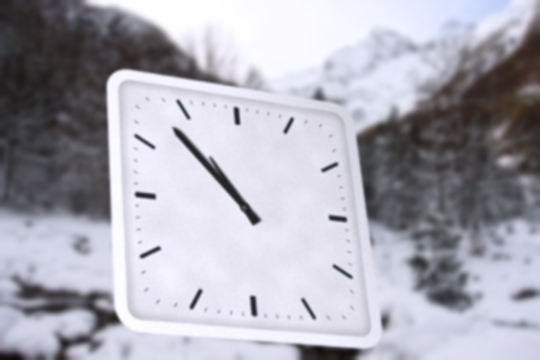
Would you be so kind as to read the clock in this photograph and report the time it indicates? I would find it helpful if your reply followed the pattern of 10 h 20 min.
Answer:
10 h 53 min
